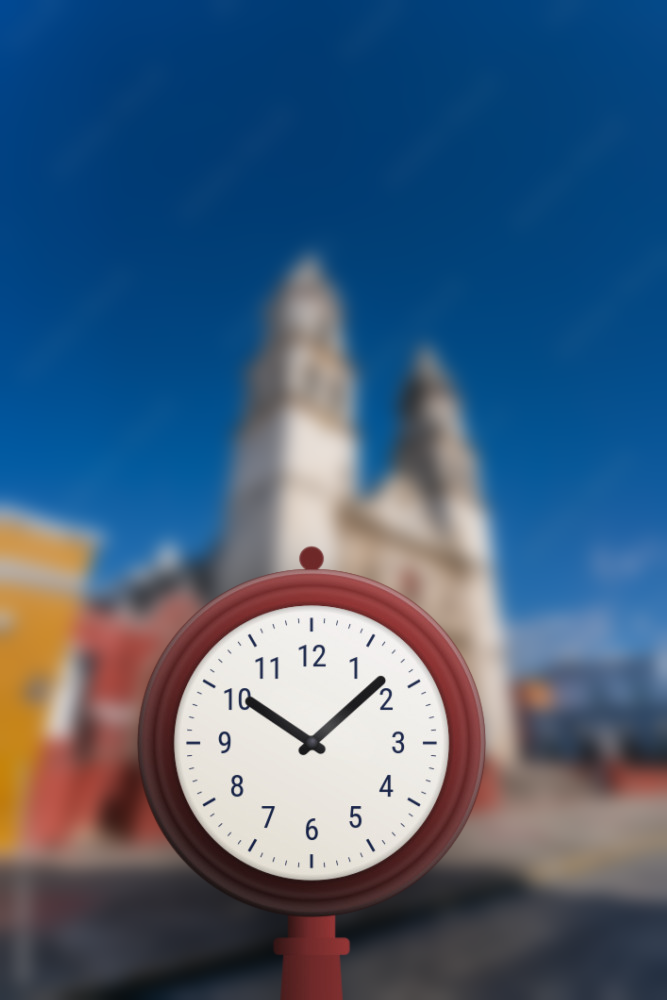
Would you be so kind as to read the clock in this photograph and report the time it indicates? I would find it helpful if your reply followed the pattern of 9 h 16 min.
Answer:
10 h 08 min
